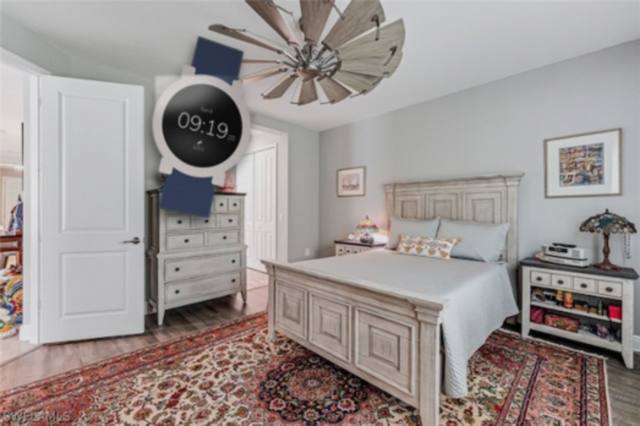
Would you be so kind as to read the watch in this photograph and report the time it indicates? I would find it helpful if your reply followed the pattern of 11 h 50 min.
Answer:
9 h 19 min
